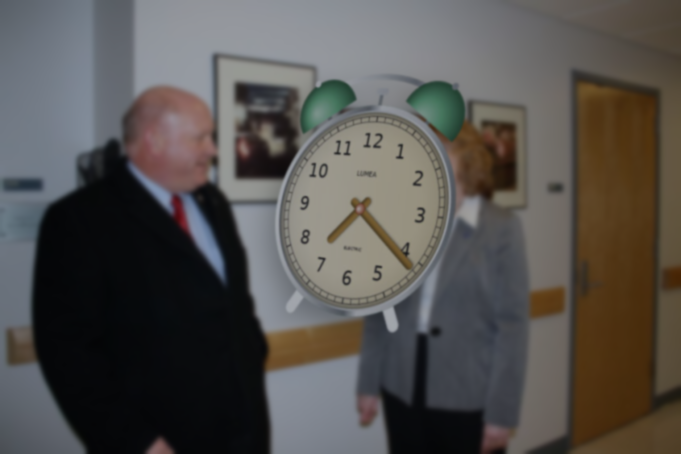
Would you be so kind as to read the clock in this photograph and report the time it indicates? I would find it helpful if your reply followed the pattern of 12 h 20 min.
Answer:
7 h 21 min
